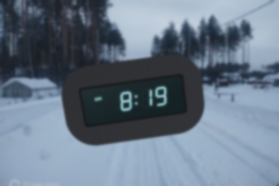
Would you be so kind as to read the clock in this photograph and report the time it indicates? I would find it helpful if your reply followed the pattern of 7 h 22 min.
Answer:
8 h 19 min
